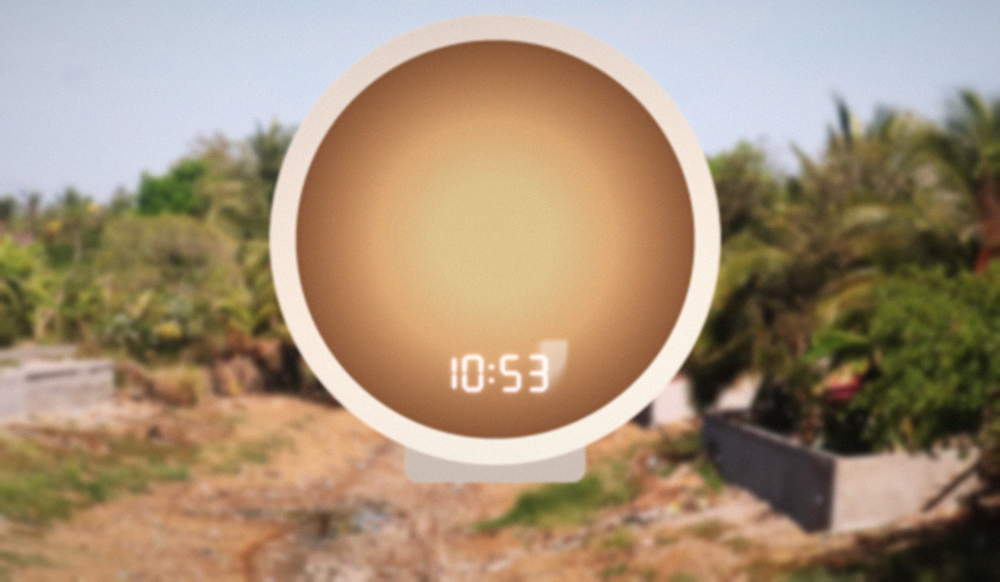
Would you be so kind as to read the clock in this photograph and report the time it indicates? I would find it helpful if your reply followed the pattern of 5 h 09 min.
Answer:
10 h 53 min
